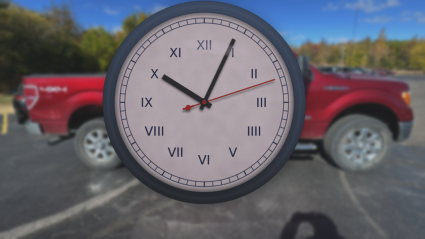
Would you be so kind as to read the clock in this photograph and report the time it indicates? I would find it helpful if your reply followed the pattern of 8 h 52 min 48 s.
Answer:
10 h 04 min 12 s
